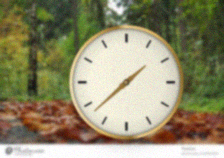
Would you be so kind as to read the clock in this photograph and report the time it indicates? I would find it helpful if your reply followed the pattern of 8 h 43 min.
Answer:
1 h 38 min
